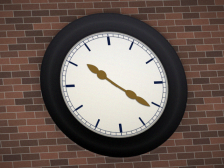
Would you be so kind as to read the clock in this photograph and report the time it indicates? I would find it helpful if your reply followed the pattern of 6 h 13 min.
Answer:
10 h 21 min
